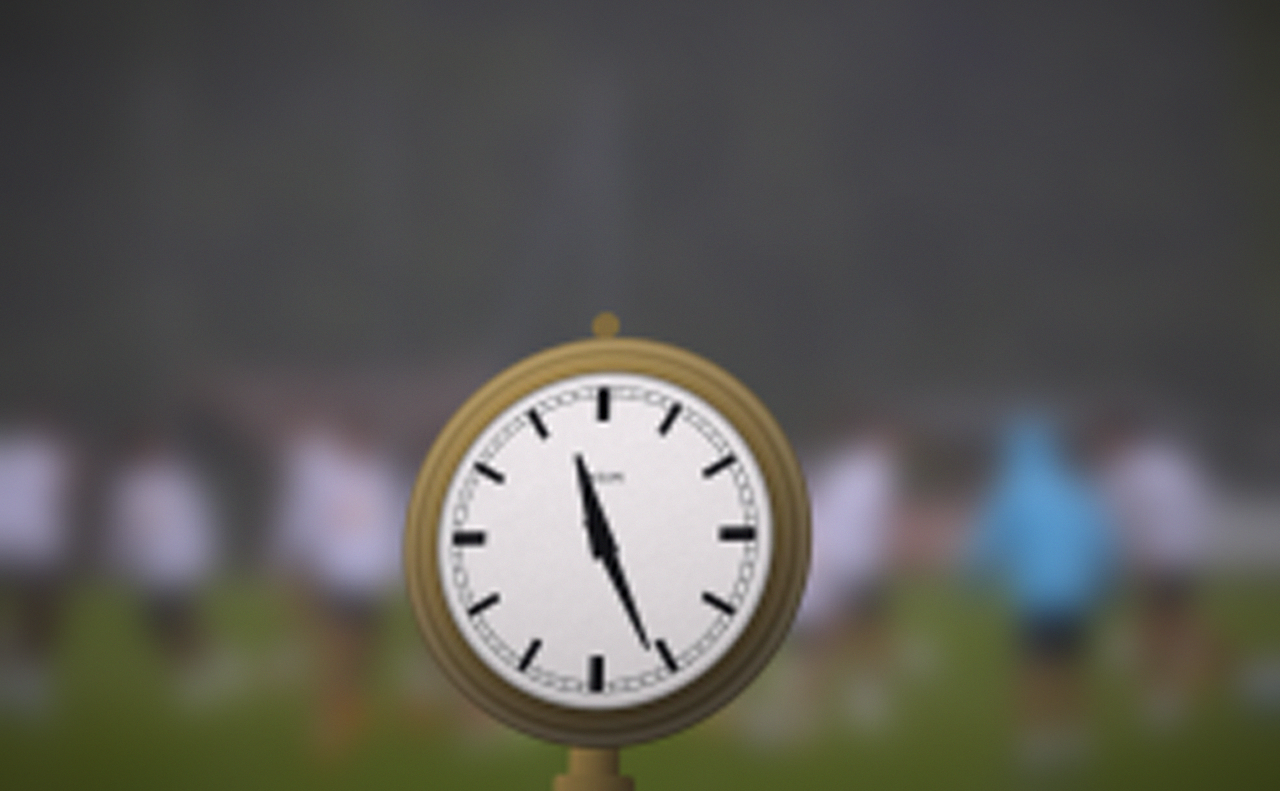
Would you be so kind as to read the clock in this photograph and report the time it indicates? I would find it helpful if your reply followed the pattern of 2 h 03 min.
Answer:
11 h 26 min
